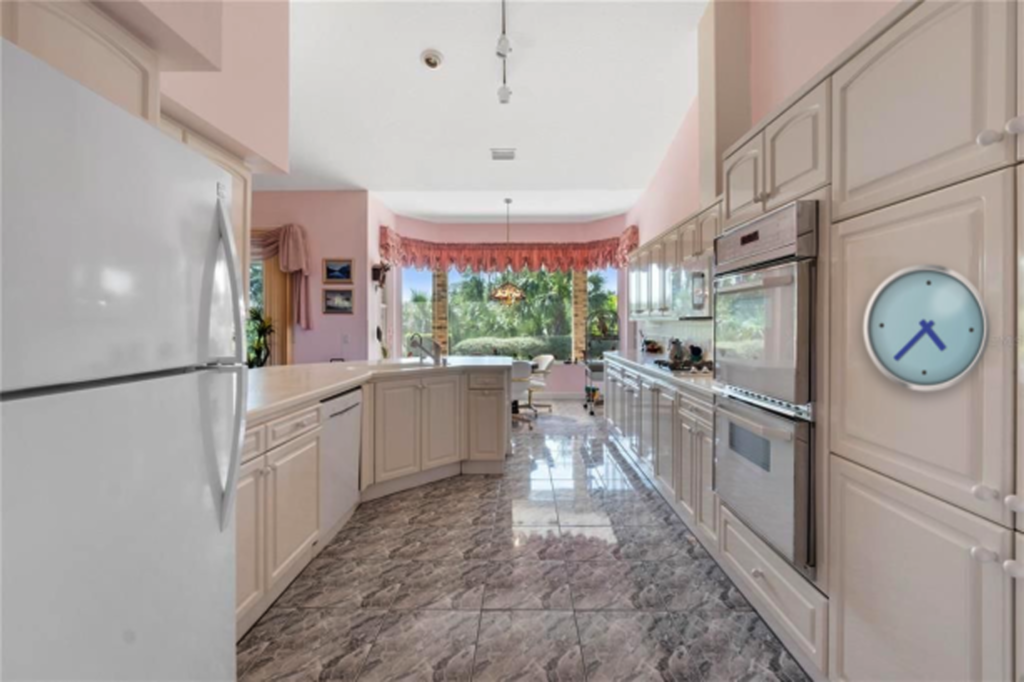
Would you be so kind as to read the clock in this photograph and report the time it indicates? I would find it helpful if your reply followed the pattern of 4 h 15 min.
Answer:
4 h 37 min
